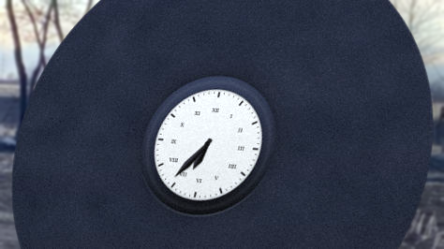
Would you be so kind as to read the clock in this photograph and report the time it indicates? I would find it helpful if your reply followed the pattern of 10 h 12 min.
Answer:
6 h 36 min
